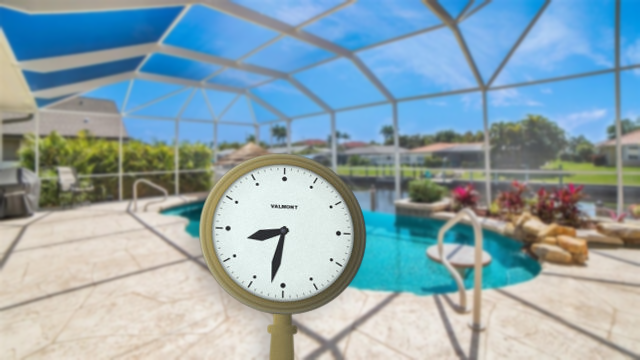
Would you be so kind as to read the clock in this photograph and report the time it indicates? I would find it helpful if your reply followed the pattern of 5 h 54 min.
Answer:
8 h 32 min
